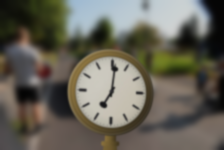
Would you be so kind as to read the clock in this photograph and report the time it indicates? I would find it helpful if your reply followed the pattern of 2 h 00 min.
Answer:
7 h 01 min
